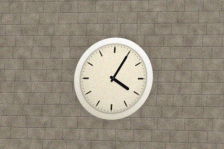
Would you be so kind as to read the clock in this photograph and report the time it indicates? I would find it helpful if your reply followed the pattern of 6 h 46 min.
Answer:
4 h 05 min
